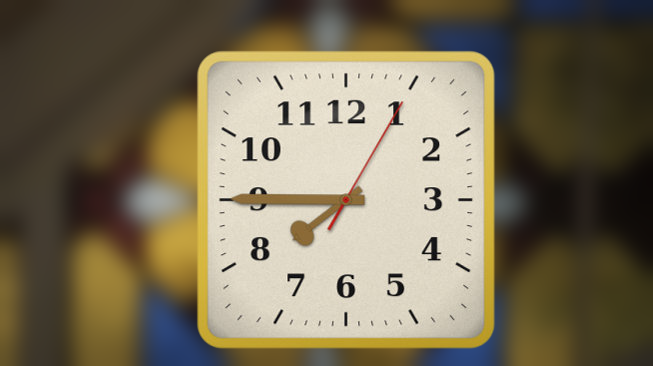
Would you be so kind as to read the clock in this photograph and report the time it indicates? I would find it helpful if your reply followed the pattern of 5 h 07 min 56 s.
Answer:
7 h 45 min 05 s
